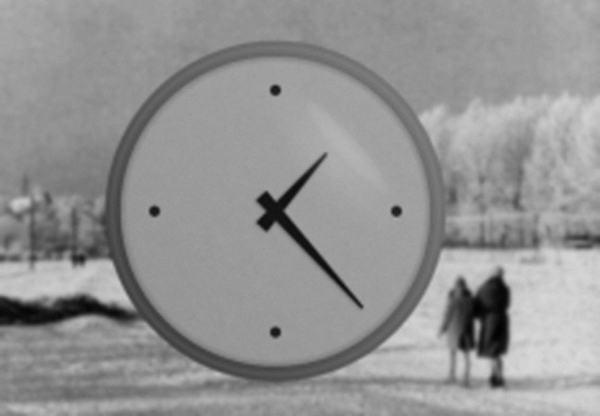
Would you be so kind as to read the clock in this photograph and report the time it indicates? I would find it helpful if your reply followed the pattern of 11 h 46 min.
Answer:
1 h 23 min
